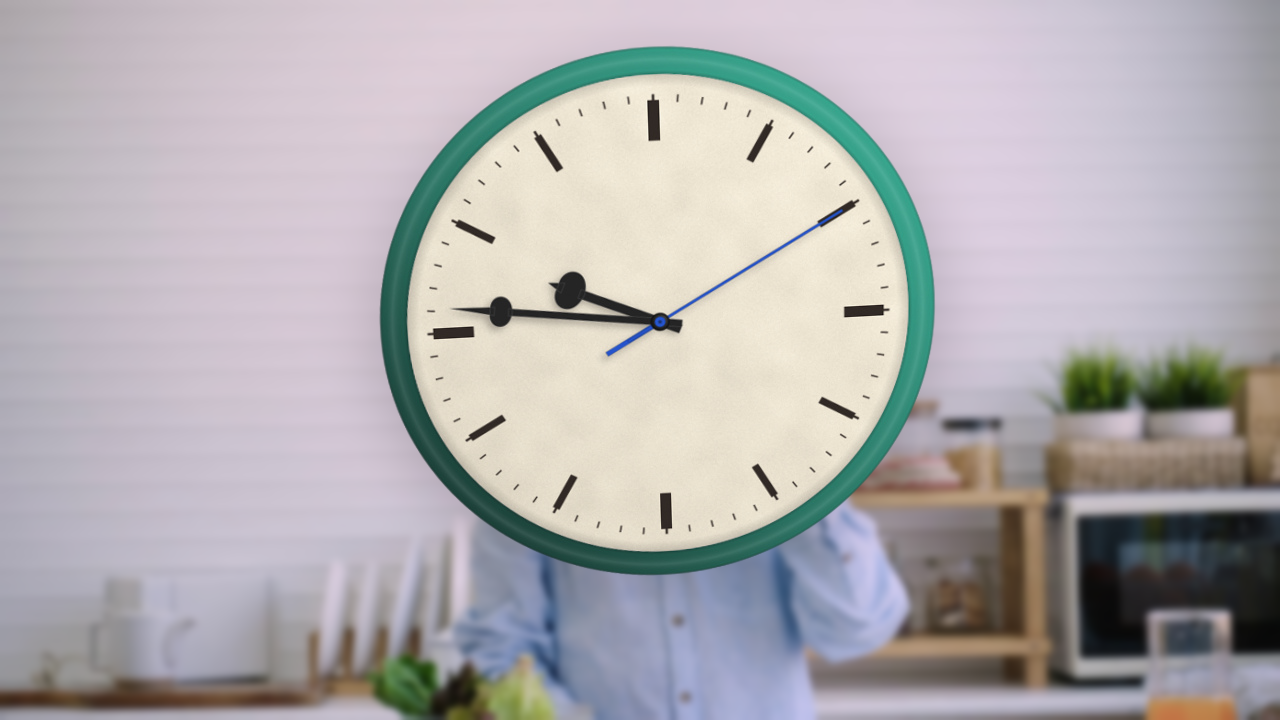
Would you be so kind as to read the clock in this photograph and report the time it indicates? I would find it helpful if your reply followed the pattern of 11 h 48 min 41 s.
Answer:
9 h 46 min 10 s
